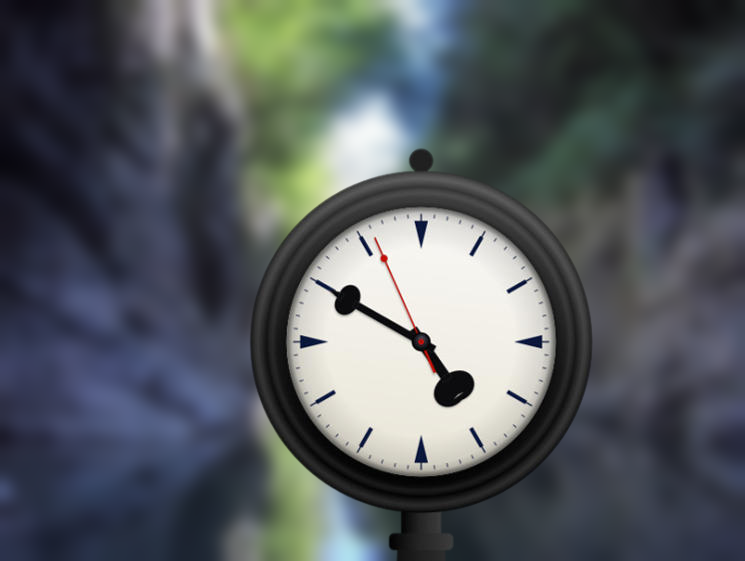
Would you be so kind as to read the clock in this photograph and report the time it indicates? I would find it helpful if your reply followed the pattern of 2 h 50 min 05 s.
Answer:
4 h 49 min 56 s
